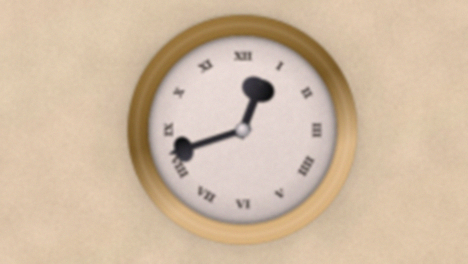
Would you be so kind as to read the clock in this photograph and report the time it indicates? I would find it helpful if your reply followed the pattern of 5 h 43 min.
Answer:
12 h 42 min
